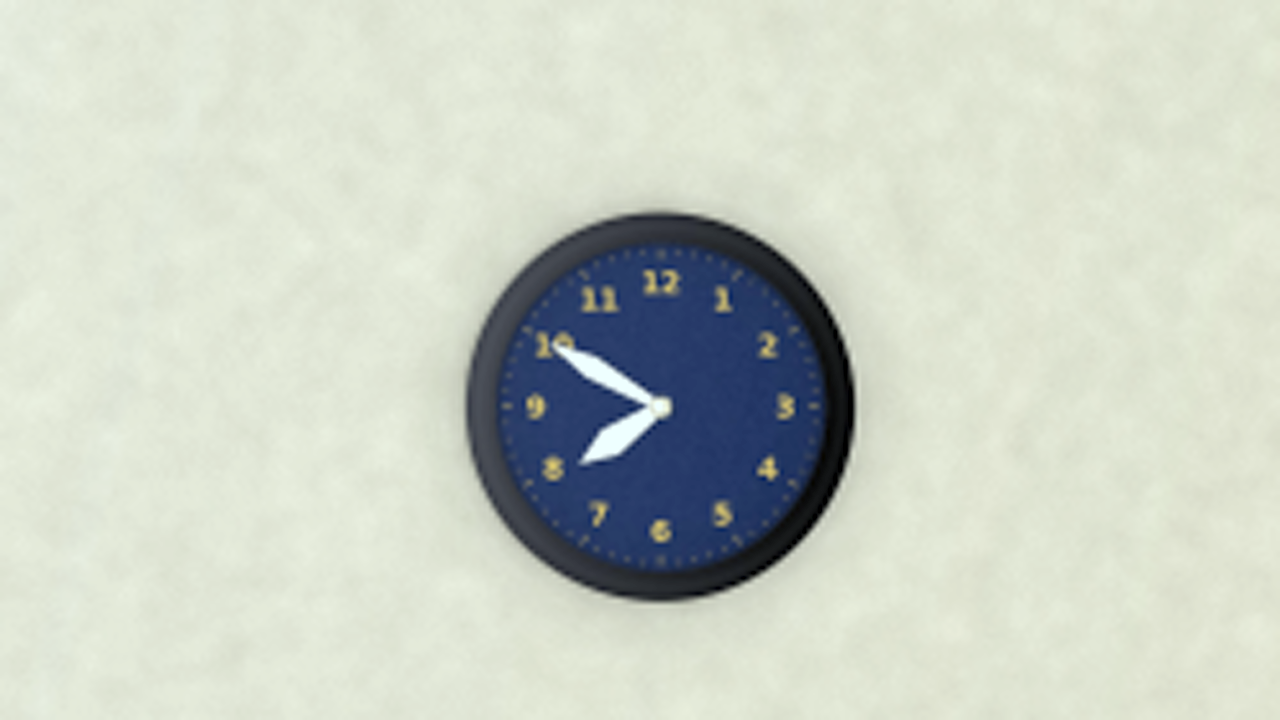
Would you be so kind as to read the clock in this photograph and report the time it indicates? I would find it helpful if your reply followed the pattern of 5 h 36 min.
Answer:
7 h 50 min
